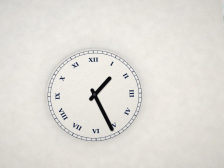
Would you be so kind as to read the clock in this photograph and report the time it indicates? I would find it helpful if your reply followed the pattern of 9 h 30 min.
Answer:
1 h 26 min
